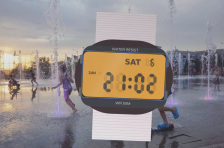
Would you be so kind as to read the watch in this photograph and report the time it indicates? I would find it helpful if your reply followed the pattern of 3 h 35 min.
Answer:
21 h 02 min
